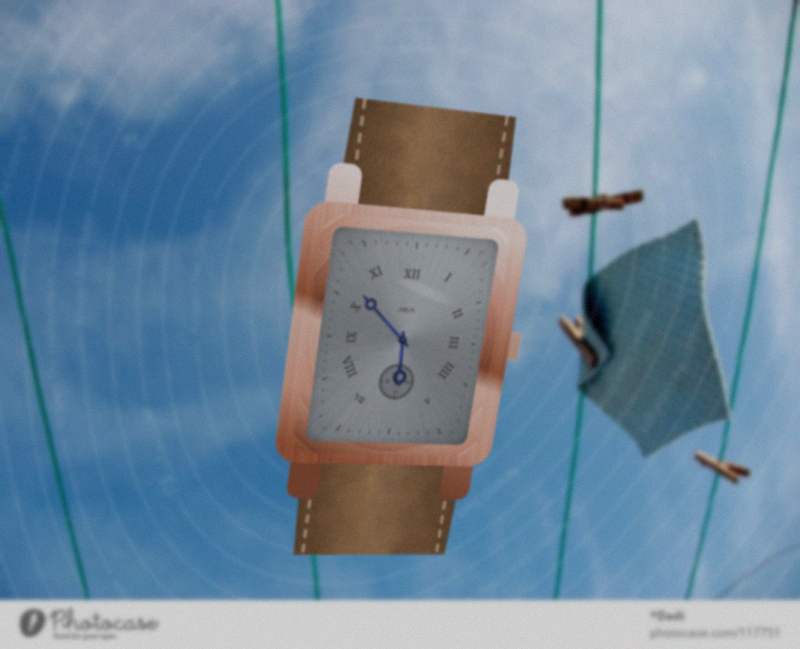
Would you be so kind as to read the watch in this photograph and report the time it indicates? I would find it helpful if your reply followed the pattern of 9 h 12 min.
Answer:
5 h 52 min
